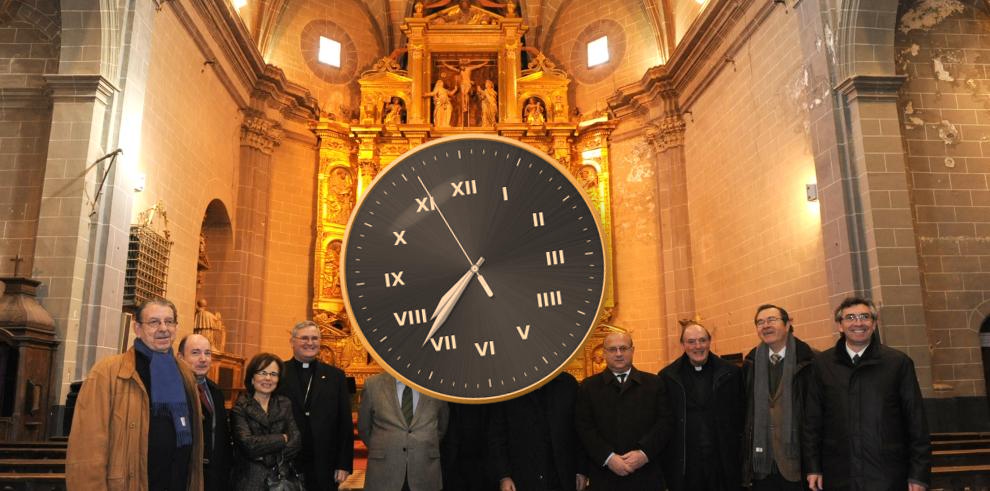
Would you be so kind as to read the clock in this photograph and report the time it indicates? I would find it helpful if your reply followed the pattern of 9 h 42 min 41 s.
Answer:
7 h 36 min 56 s
